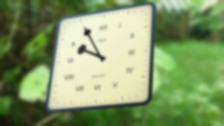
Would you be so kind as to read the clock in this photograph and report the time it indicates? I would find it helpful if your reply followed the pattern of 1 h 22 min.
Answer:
9 h 55 min
